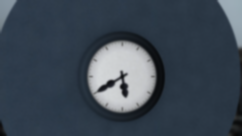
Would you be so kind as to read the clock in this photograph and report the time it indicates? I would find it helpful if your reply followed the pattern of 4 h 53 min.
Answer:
5 h 40 min
